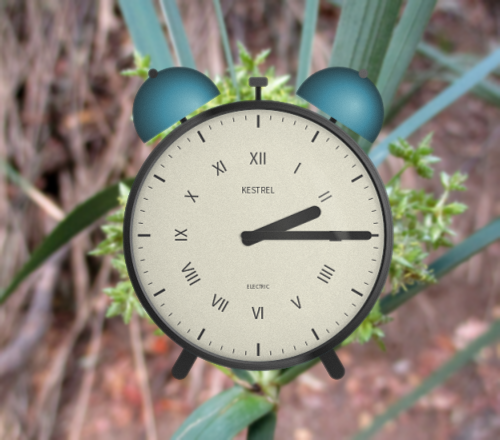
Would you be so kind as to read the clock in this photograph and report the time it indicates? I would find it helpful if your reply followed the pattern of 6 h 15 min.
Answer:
2 h 15 min
